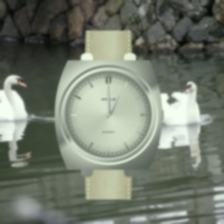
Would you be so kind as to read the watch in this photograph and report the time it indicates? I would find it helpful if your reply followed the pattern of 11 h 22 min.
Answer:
1 h 00 min
